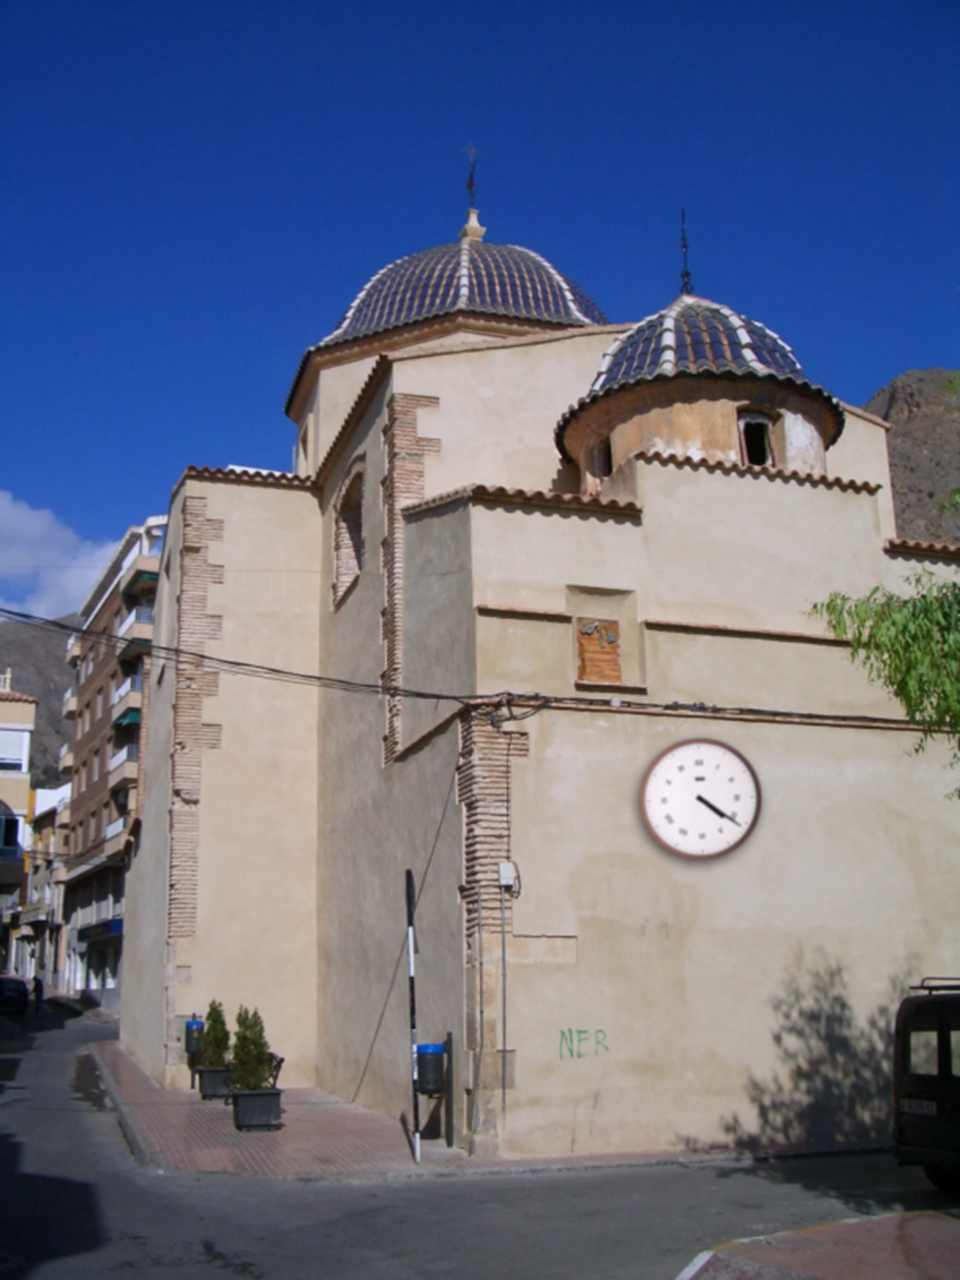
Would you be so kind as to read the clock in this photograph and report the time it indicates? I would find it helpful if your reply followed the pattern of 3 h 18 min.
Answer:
4 h 21 min
